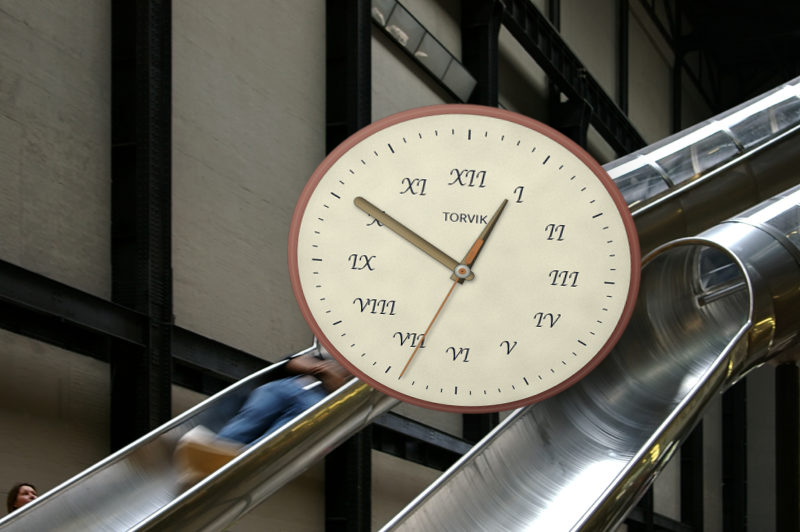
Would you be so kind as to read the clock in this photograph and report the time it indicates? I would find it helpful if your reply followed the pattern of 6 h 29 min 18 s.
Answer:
12 h 50 min 34 s
